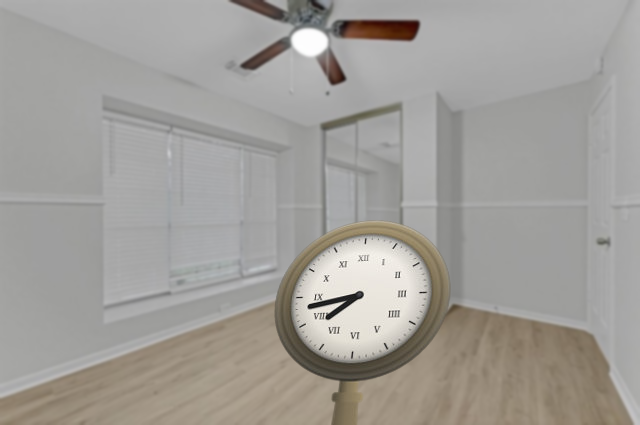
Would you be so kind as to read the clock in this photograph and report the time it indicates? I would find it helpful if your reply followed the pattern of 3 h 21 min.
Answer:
7 h 43 min
